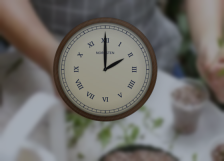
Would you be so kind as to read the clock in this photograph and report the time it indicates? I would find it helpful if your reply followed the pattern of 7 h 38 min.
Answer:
2 h 00 min
